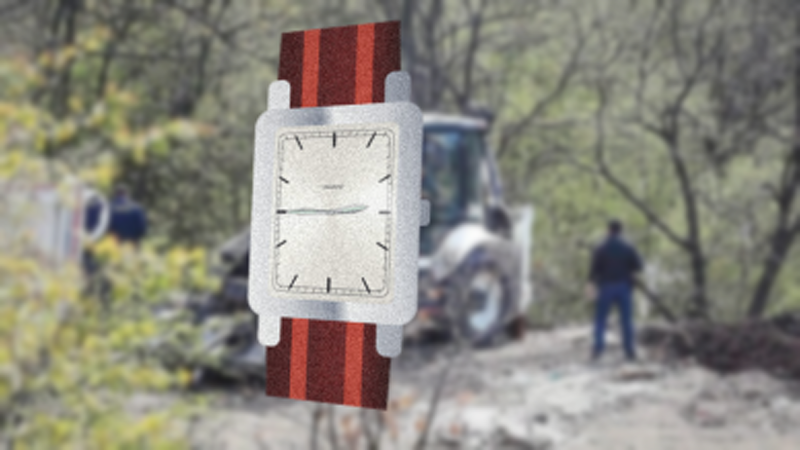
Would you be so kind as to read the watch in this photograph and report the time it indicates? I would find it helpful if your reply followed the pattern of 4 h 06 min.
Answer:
2 h 45 min
